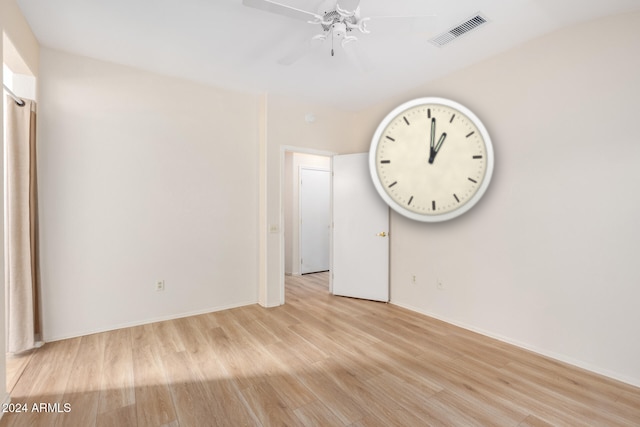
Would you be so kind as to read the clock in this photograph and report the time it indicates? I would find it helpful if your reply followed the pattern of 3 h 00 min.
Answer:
1 h 01 min
